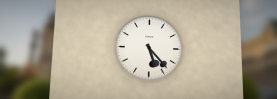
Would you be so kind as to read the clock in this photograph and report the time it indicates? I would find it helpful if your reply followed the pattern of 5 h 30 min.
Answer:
5 h 23 min
